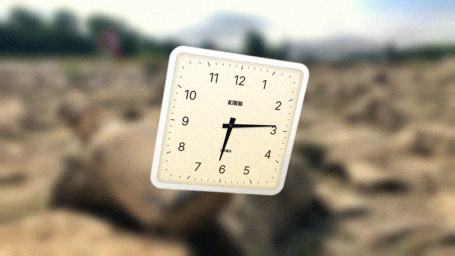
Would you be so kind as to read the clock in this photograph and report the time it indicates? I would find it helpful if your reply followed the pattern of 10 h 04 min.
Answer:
6 h 14 min
